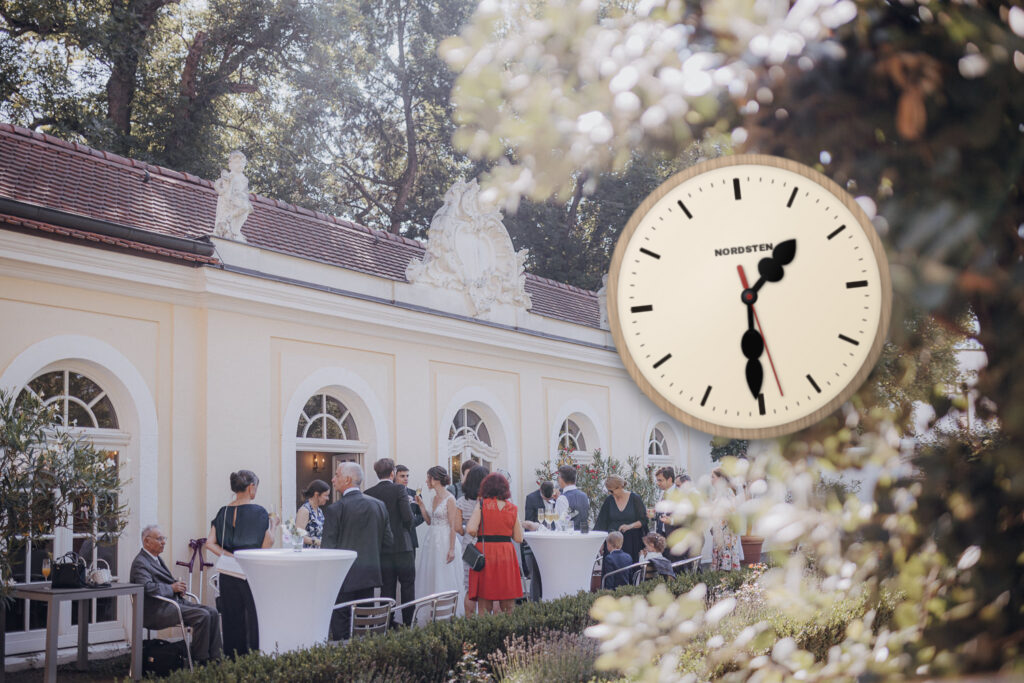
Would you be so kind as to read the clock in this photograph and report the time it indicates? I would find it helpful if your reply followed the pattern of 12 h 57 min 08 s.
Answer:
1 h 30 min 28 s
